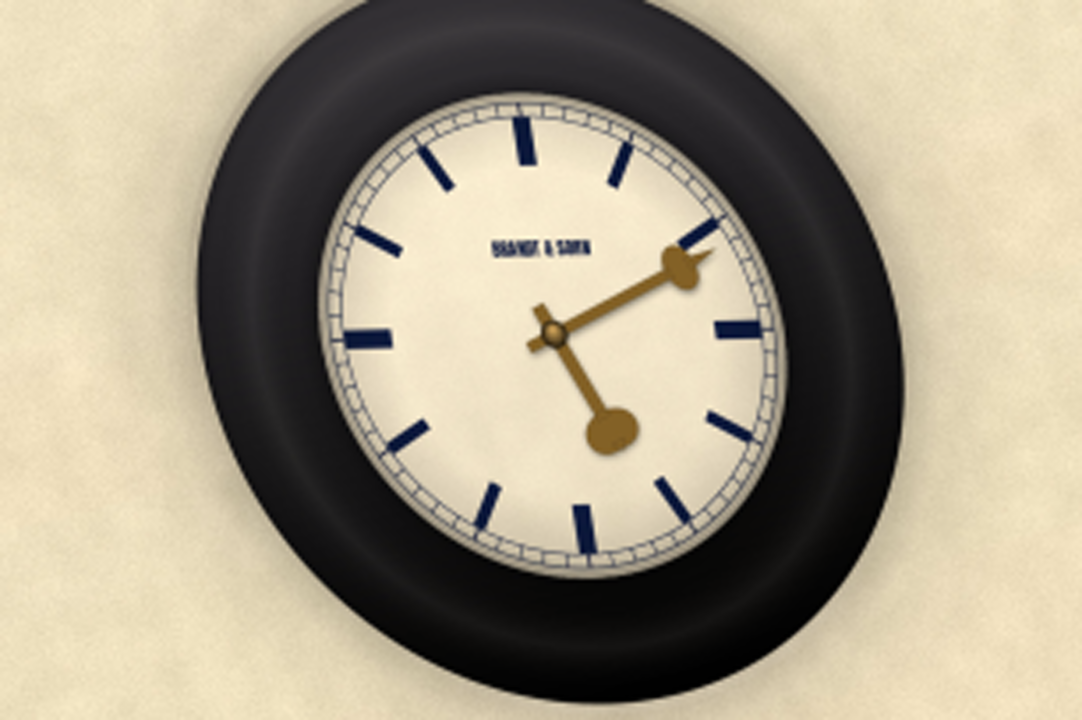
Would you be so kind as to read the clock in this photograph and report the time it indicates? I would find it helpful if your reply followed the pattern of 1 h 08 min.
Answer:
5 h 11 min
